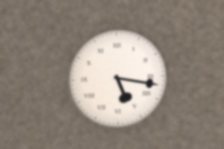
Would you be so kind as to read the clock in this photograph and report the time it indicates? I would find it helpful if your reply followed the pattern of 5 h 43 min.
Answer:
5 h 17 min
